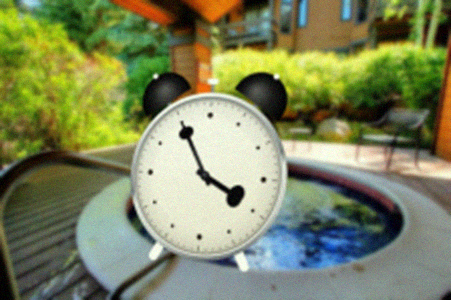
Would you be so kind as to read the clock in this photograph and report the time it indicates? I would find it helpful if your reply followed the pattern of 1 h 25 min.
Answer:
3 h 55 min
